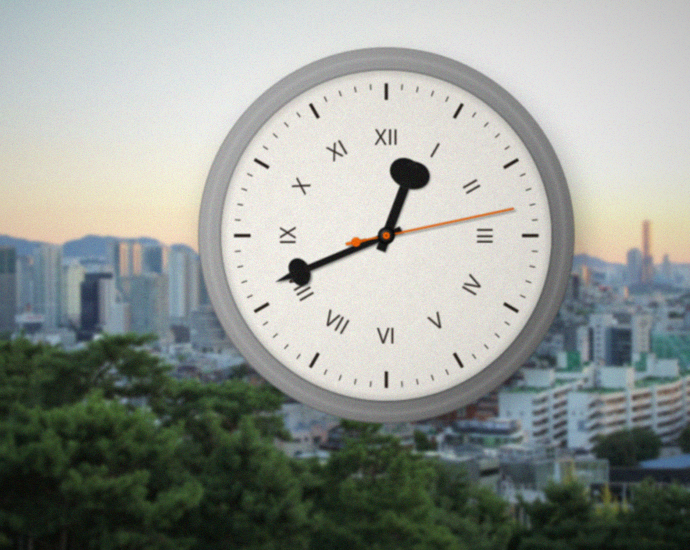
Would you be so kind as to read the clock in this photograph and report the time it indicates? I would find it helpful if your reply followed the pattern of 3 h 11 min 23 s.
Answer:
12 h 41 min 13 s
